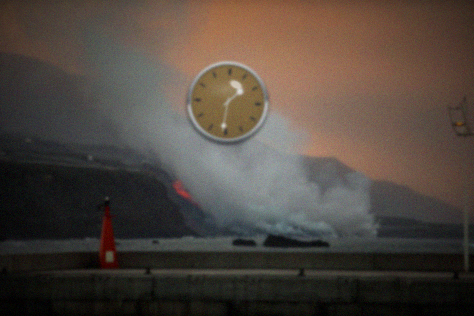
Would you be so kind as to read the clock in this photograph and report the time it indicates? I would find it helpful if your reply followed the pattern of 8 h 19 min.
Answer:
1 h 31 min
